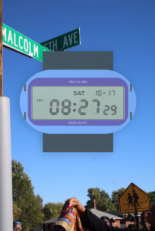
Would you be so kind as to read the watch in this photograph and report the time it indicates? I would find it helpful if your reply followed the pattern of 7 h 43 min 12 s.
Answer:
8 h 27 min 29 s
